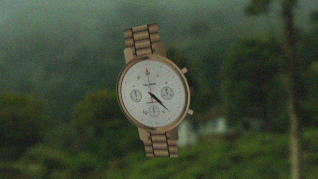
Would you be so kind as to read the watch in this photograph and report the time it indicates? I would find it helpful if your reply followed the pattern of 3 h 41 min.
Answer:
4 h 23 min
